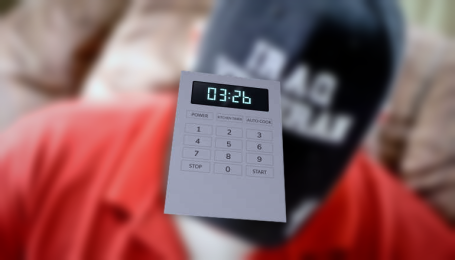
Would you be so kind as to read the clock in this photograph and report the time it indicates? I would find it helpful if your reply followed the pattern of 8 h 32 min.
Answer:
3 h 26 min
